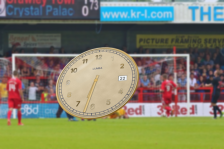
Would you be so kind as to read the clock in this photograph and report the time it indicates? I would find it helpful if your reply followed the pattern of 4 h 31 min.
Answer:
6 h 32 min
